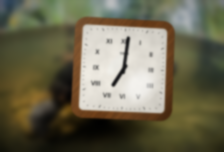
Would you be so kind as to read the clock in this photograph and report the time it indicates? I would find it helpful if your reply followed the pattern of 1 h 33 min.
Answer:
7 h 01 min
